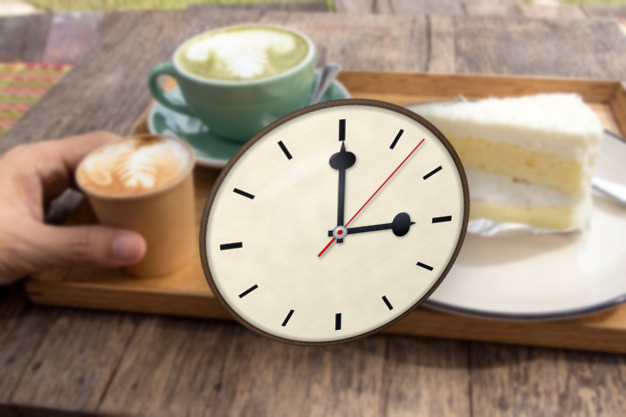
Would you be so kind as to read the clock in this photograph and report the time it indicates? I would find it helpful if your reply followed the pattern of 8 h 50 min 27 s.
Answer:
3 h 00 min 07 s
